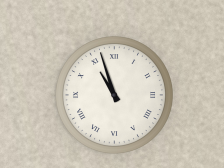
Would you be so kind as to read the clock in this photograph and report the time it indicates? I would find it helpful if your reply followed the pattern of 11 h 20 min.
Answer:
10 h 57 min
